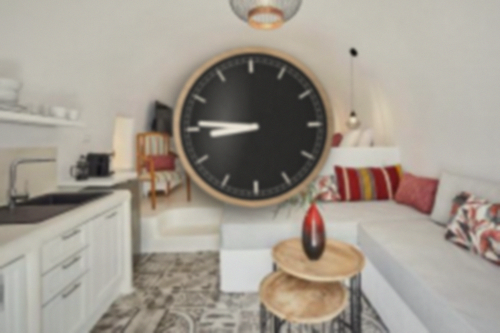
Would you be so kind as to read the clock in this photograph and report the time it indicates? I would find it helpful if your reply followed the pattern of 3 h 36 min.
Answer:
8 h 46 min
